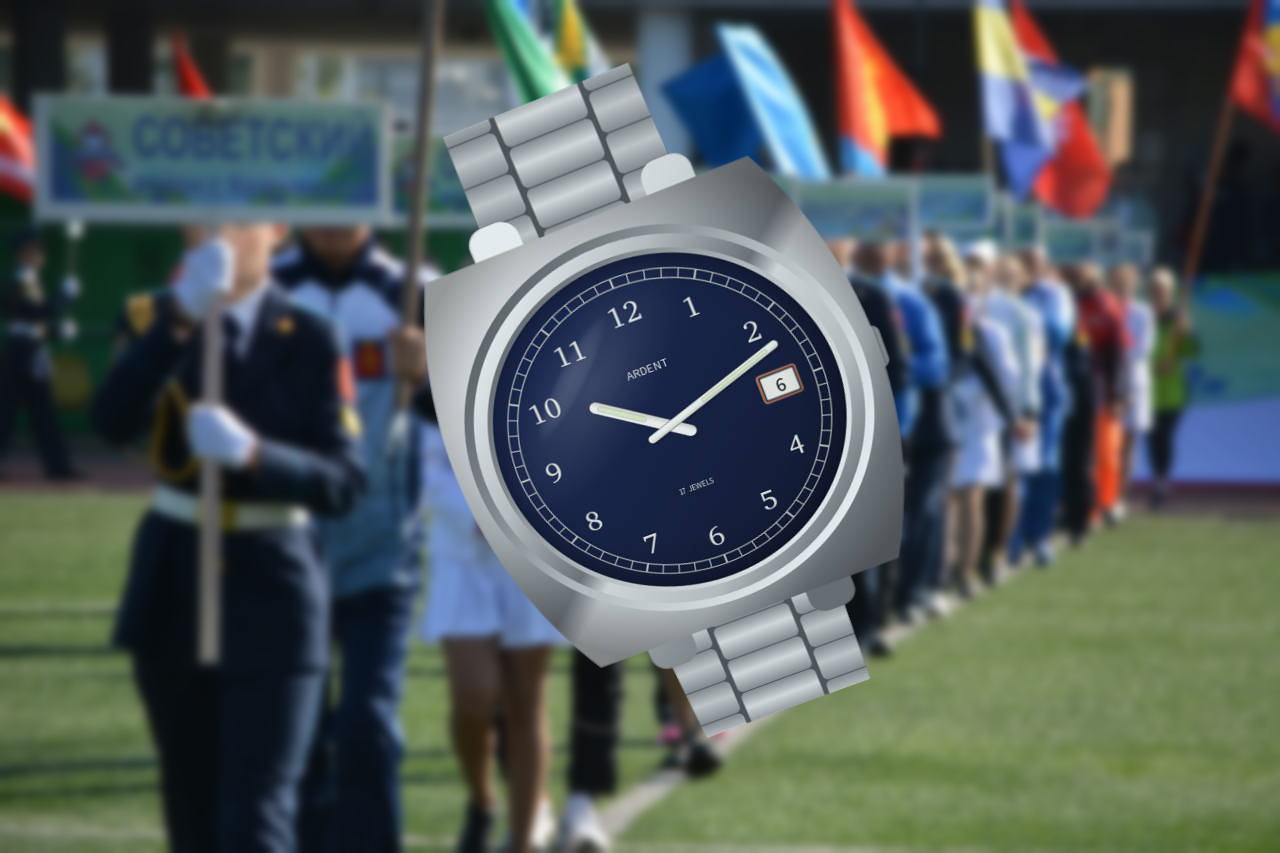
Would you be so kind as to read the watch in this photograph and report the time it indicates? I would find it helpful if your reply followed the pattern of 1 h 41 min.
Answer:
10 h 12 min
